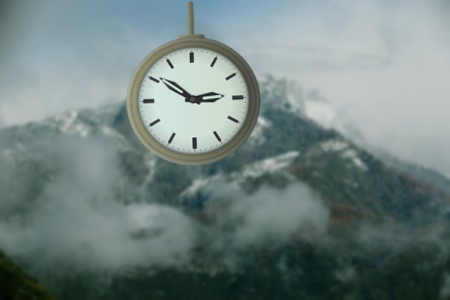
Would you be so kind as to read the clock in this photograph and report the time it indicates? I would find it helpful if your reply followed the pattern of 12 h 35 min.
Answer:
2 h 51 min
